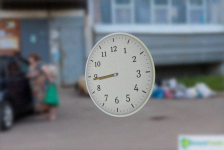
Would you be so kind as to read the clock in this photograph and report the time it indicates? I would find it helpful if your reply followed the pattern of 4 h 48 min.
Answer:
8 h 44 min
